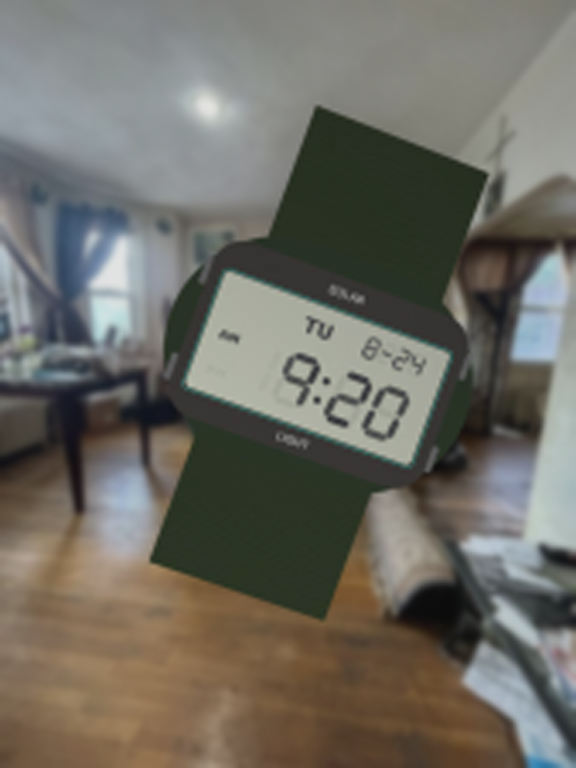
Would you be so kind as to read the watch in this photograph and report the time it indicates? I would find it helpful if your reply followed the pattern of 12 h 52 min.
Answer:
9 h 20 min
